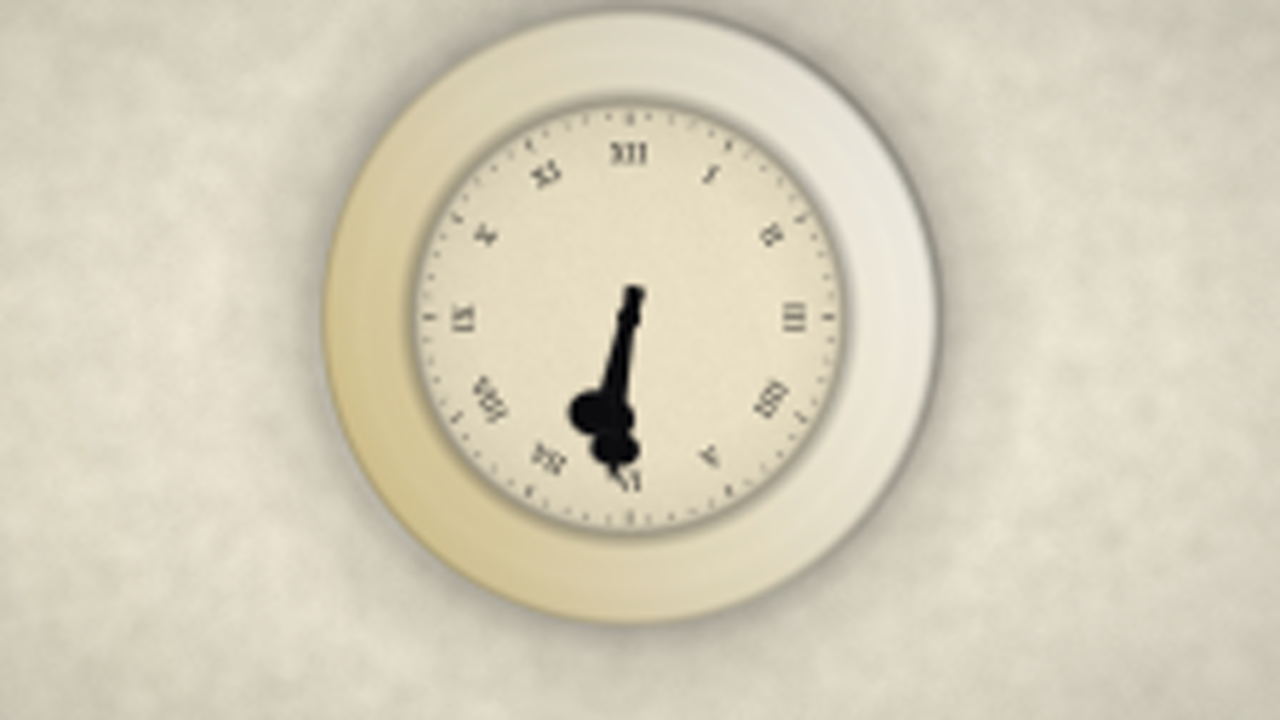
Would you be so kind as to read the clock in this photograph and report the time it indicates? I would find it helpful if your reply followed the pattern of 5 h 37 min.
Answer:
6 h 31 min
